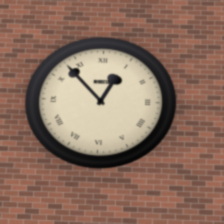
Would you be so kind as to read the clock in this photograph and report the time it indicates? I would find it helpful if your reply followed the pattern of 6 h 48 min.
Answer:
12 h 53 min
